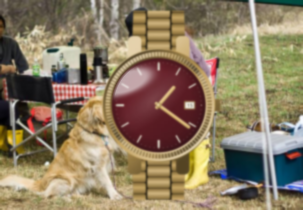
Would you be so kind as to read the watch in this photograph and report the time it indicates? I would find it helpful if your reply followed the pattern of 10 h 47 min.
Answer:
1 h 21 min
